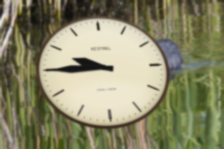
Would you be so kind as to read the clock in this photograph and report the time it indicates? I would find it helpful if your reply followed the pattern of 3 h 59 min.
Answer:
9 h 45 min
